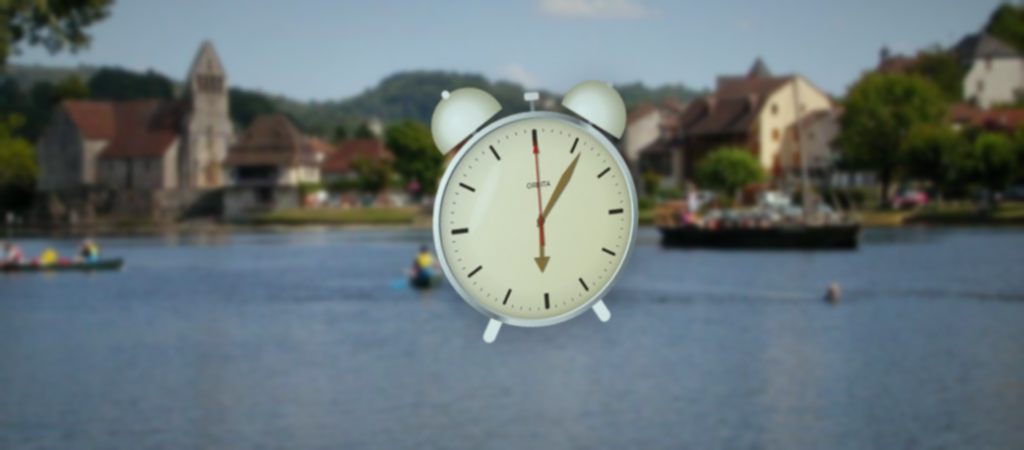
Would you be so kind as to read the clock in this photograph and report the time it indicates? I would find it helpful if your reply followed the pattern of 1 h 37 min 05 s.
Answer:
6 h 06 min 00 s
